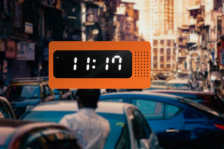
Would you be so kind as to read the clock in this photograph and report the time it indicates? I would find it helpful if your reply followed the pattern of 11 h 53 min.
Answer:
11 h 17 min
